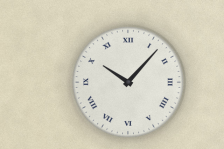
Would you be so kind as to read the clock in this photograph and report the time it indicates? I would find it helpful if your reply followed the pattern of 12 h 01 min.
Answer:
10 h 07 min
